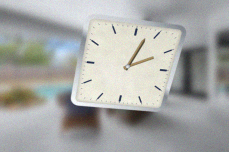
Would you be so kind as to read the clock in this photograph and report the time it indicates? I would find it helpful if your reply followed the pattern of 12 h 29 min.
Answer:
2 h 03 min
